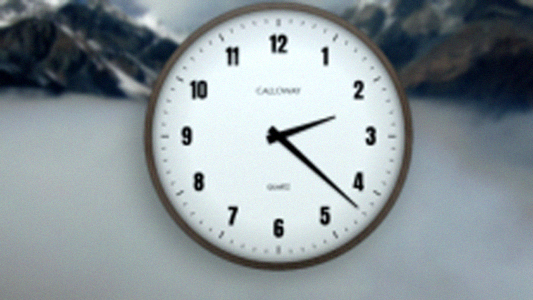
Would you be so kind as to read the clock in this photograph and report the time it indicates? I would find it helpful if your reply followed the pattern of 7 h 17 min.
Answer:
2 h 22 min
